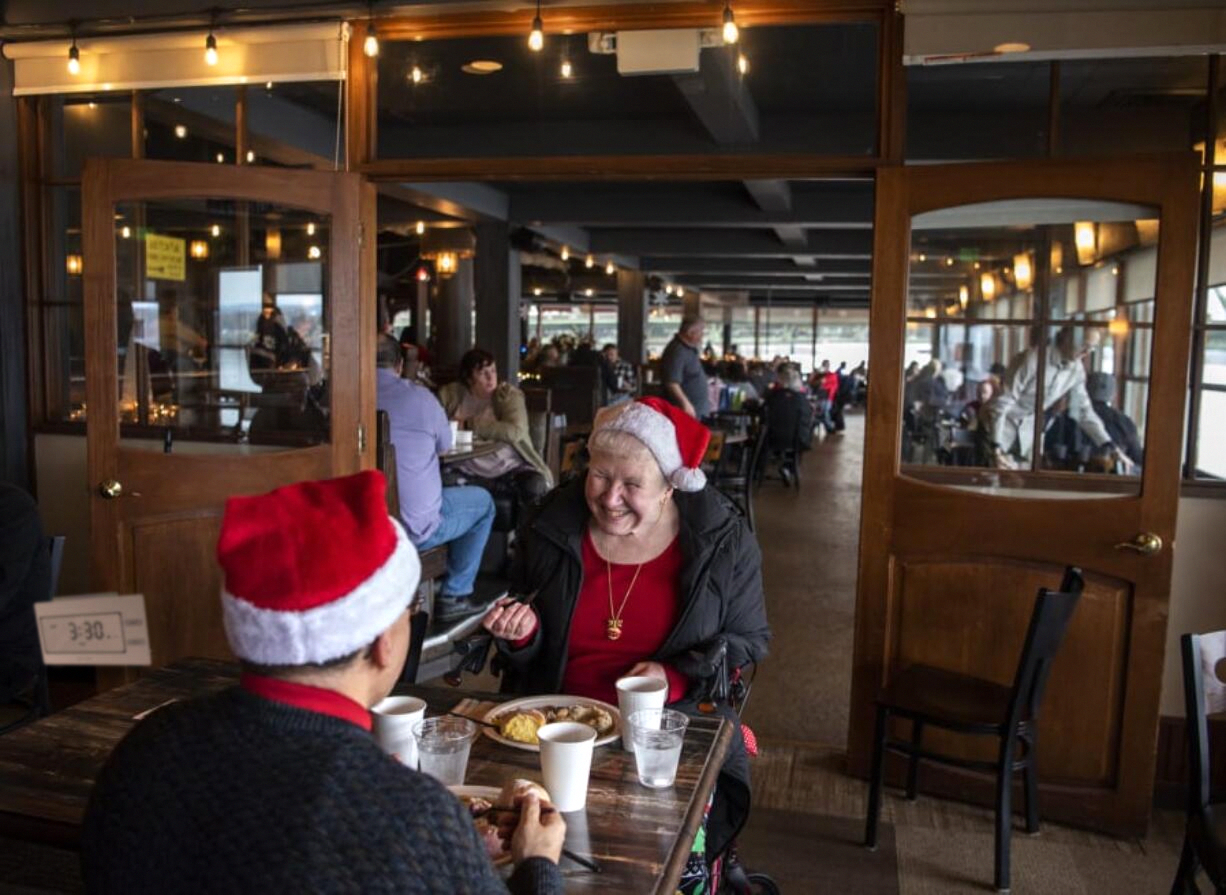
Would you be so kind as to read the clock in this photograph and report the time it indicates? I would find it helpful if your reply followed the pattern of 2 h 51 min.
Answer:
3 h 30 min
